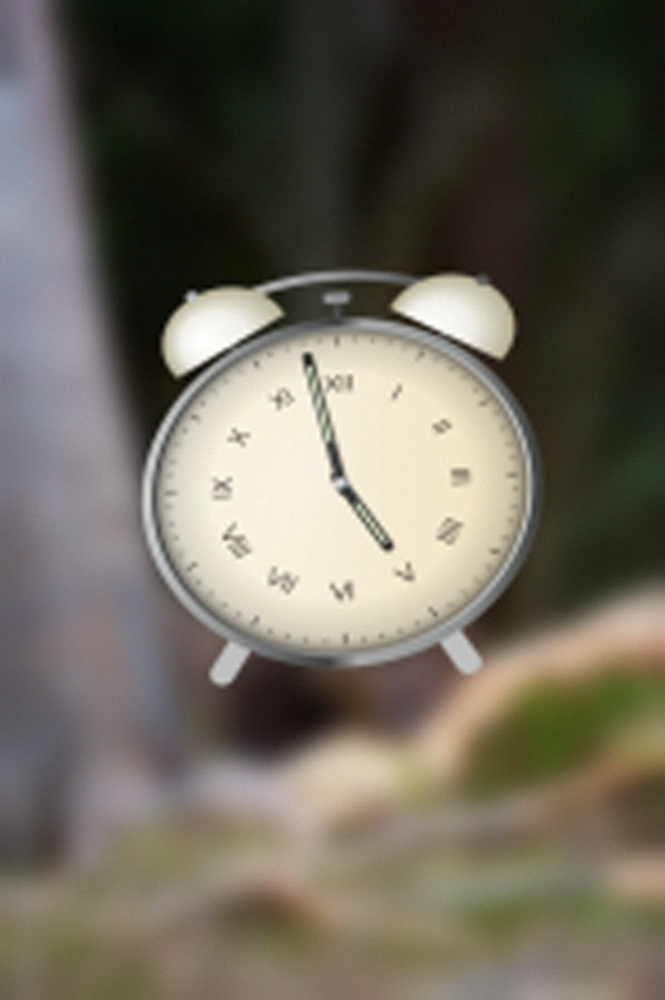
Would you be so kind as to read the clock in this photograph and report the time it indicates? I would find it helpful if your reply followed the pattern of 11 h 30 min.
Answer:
4 h 58 min
